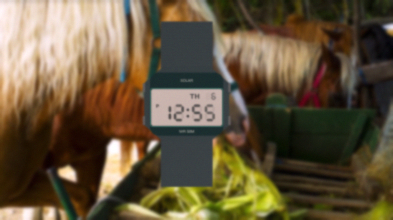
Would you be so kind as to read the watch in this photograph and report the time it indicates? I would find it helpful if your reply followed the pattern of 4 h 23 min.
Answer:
12 h 55 min
